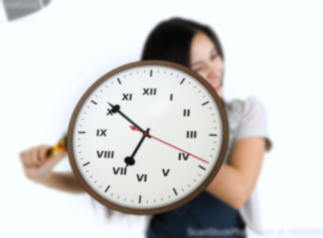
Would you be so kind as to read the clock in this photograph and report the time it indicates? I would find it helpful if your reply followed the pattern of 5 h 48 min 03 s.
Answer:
6 h 51 min 19 s
